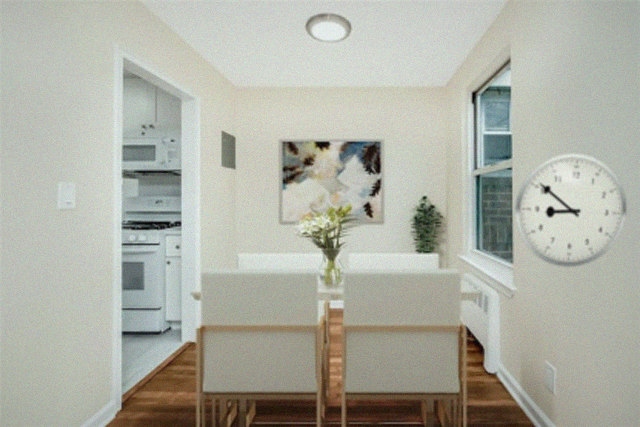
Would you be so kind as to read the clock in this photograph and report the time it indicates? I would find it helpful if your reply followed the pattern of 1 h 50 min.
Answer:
8 h 51 min
